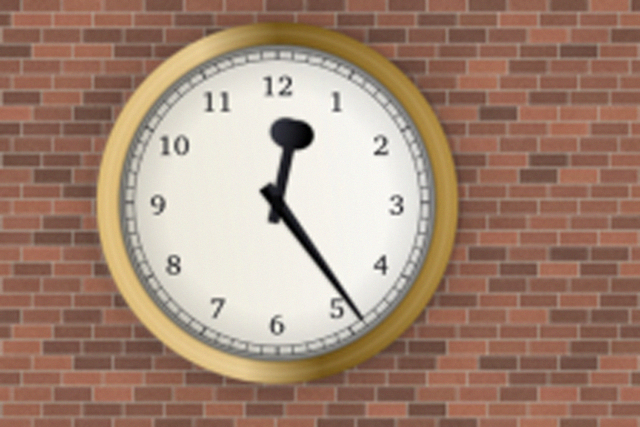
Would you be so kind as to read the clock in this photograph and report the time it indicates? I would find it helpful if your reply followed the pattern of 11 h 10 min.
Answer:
12 h 24 min
